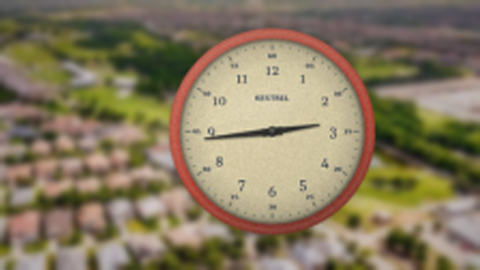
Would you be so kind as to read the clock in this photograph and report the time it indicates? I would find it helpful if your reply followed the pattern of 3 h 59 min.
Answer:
2 h 44 min
